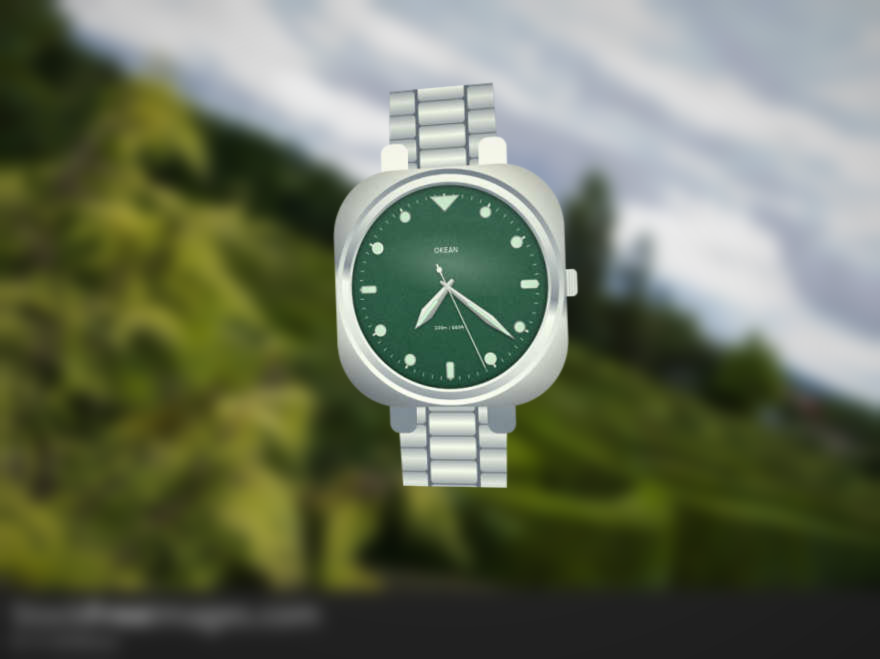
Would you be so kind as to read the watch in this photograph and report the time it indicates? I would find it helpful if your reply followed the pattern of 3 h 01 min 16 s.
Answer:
7 h 21 min 26 s
